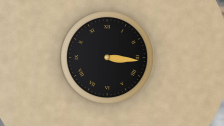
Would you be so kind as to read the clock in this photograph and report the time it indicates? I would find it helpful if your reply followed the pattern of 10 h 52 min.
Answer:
3 h 16 min
